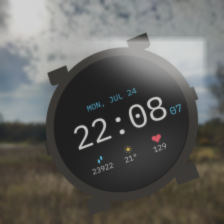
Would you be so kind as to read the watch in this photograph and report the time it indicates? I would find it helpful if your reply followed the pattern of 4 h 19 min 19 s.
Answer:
22 h 08 min 07 s
